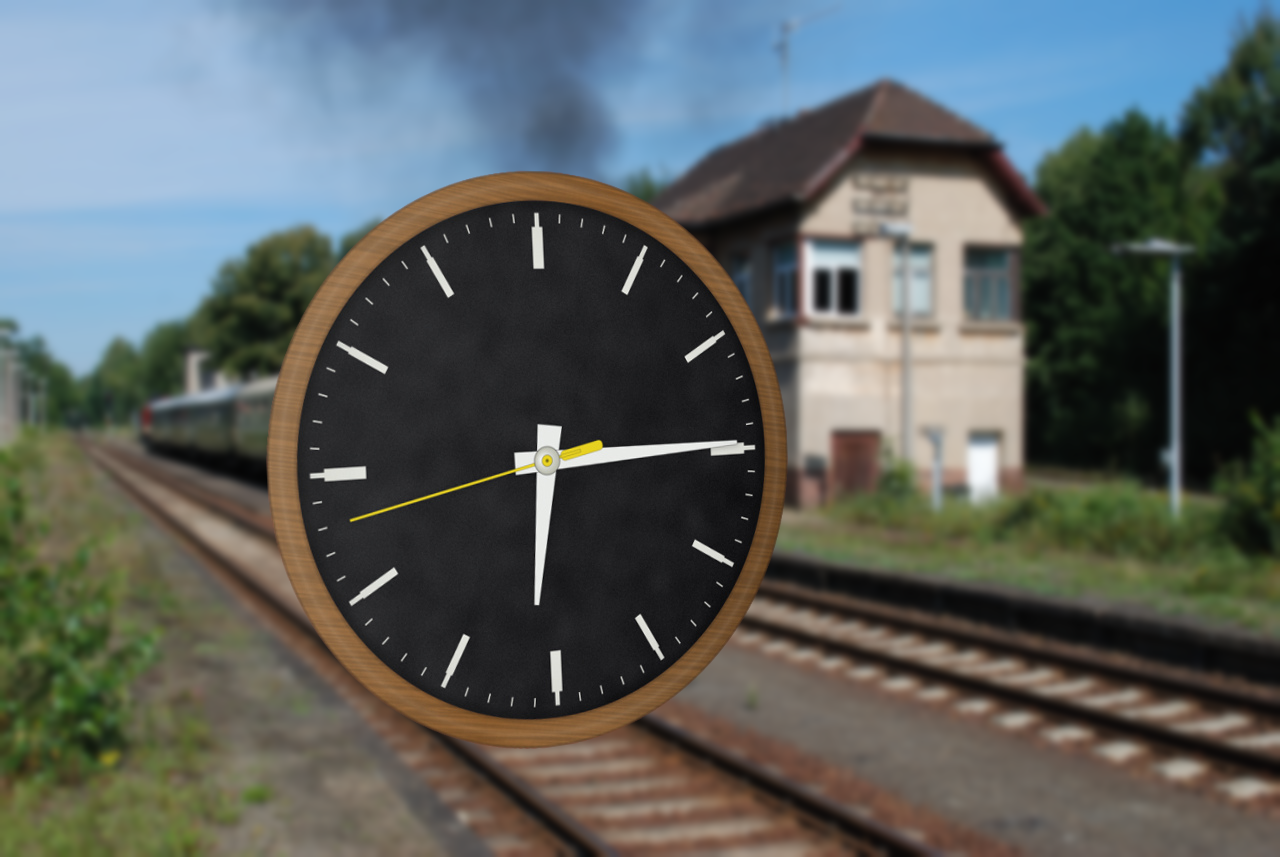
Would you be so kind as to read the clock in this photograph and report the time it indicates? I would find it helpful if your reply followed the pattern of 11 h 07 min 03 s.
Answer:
6 h 14 min 43 s
